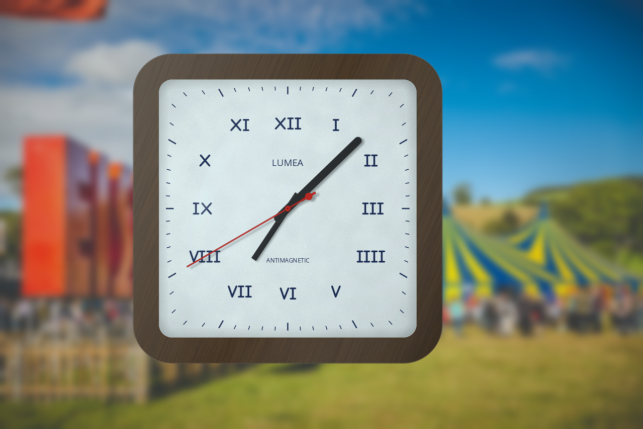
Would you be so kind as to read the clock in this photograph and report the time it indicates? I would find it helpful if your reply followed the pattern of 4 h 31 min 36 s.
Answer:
7 h 07 min 40 s
